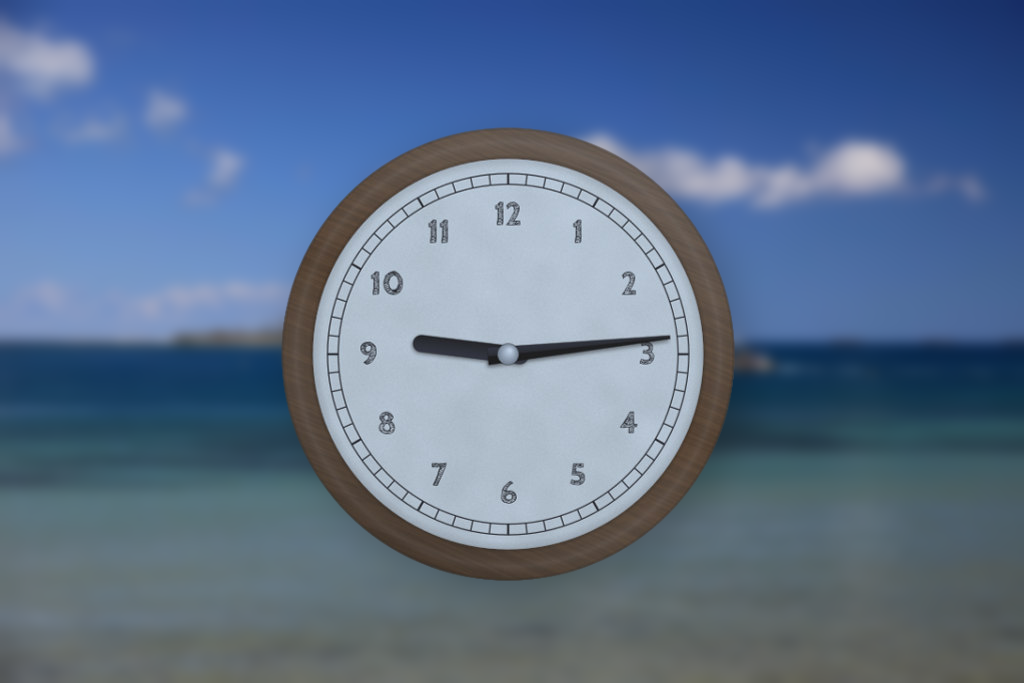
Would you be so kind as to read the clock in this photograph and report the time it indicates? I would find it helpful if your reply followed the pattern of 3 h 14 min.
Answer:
9 h 14 min
